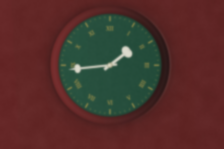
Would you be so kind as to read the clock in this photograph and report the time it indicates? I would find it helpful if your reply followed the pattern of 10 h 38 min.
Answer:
1 h 44 min
